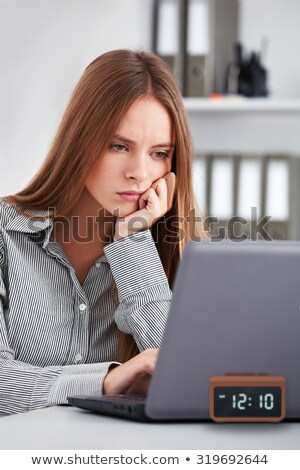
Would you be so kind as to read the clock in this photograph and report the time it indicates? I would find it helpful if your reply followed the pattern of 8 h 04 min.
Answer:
12 h 10 min
